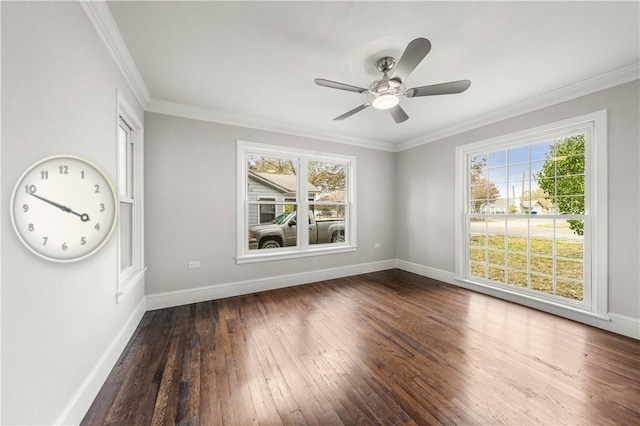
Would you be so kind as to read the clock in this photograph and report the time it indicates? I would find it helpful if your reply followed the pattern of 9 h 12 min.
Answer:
3 h 49 min
